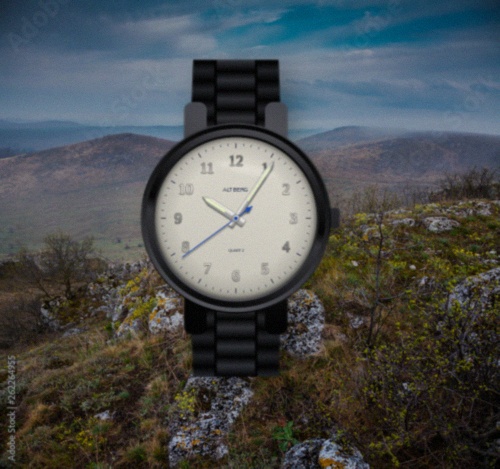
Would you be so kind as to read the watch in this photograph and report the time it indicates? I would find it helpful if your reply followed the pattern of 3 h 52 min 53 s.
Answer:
10 h 05 min 39 s
